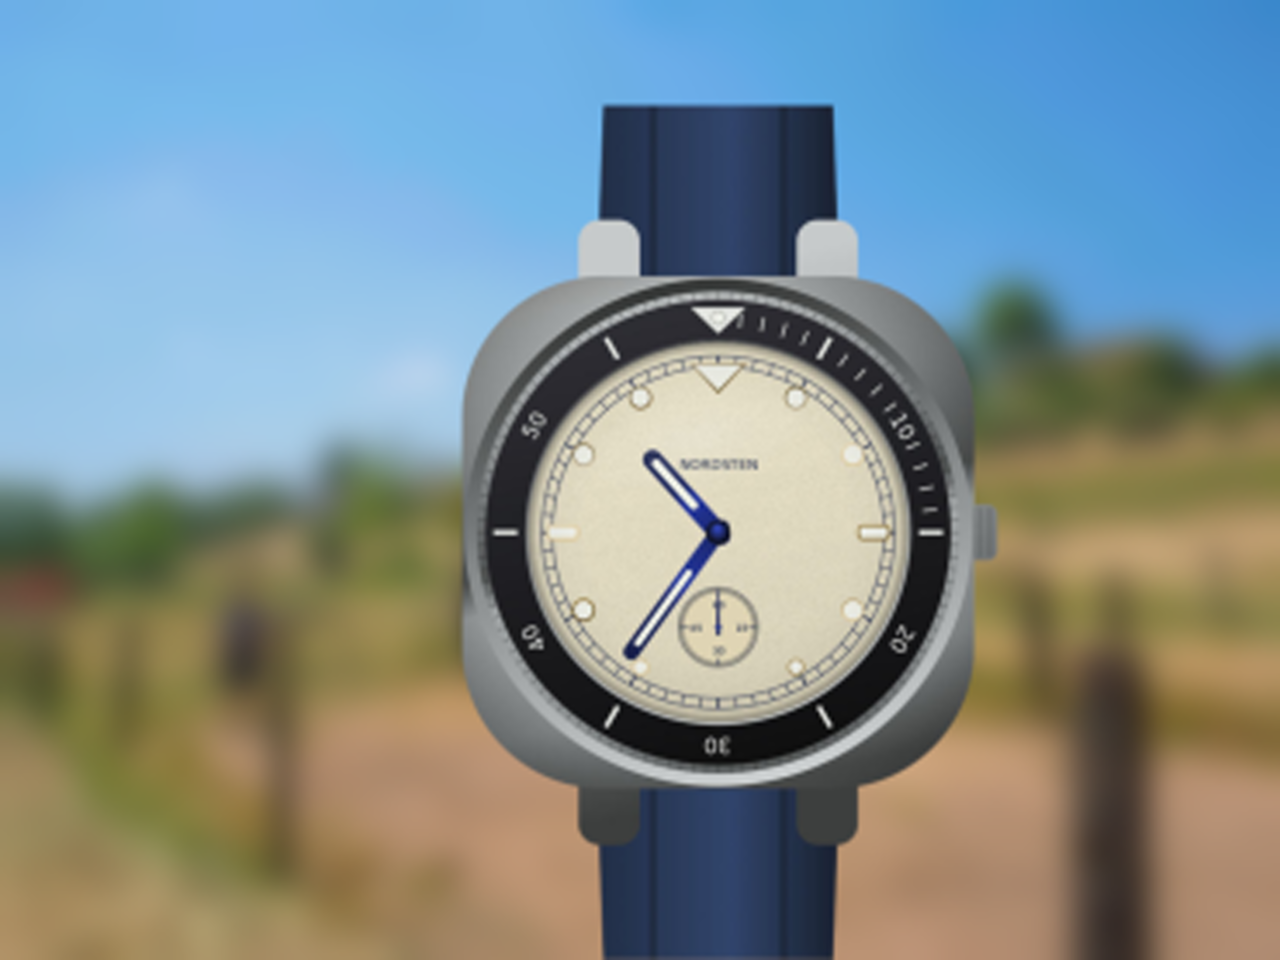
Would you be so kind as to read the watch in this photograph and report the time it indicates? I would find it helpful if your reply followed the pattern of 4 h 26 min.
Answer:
10 h 36 min
